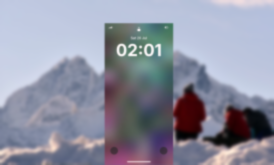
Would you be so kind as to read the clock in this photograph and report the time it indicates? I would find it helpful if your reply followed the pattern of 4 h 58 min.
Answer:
2 h 01 min
